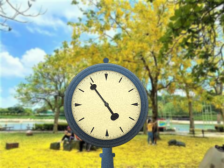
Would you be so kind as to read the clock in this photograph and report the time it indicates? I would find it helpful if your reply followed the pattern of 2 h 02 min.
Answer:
4 h 54 min
